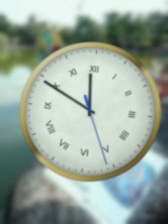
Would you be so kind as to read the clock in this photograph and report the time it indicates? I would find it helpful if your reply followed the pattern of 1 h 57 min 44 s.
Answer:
11 h 49 min 26 s
